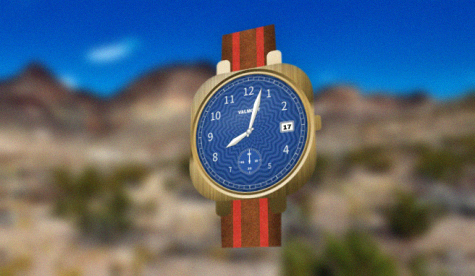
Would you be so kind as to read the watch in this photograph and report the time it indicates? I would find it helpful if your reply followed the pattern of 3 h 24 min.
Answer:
8 h 03 min
